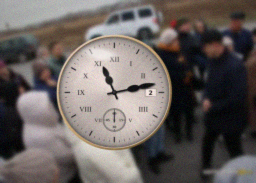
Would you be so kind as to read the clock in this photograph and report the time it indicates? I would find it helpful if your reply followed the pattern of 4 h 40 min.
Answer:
11 h 13 min
